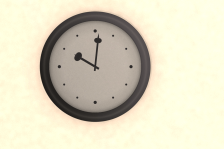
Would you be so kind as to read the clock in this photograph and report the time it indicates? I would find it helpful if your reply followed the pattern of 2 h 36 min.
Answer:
10 h 01 min
